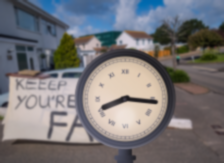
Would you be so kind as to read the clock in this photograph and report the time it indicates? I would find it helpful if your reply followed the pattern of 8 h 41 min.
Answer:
8 h 16 min
